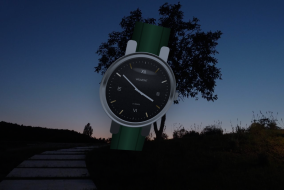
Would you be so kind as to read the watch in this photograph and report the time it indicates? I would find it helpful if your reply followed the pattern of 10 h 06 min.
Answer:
3 h 51 min
